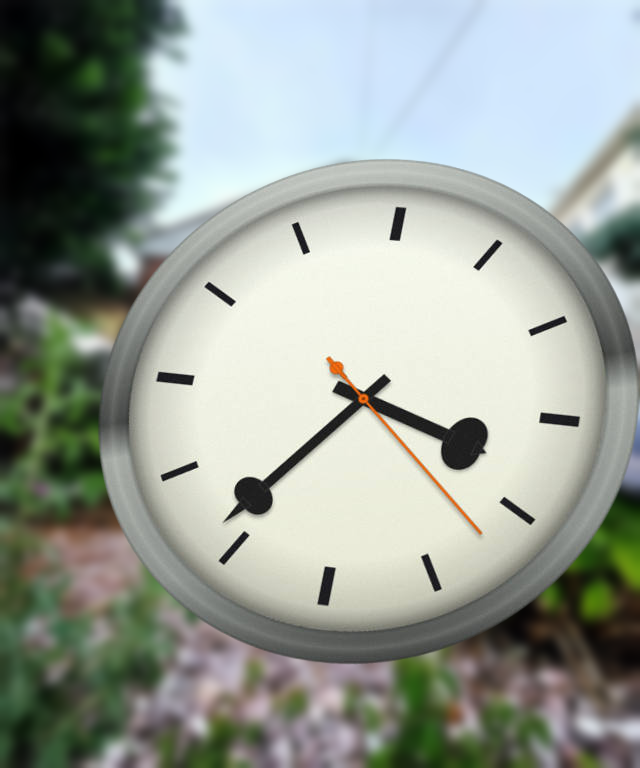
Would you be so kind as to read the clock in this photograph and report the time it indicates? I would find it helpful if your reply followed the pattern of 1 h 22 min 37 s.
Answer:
3 h 36 min 22 s
